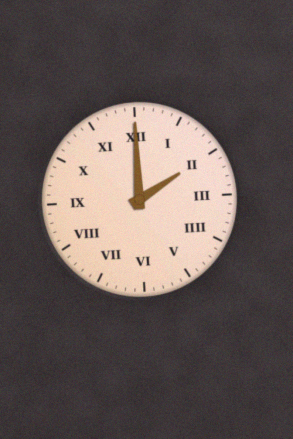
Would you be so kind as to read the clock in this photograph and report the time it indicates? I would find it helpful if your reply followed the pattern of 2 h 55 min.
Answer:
2 h 00 min
